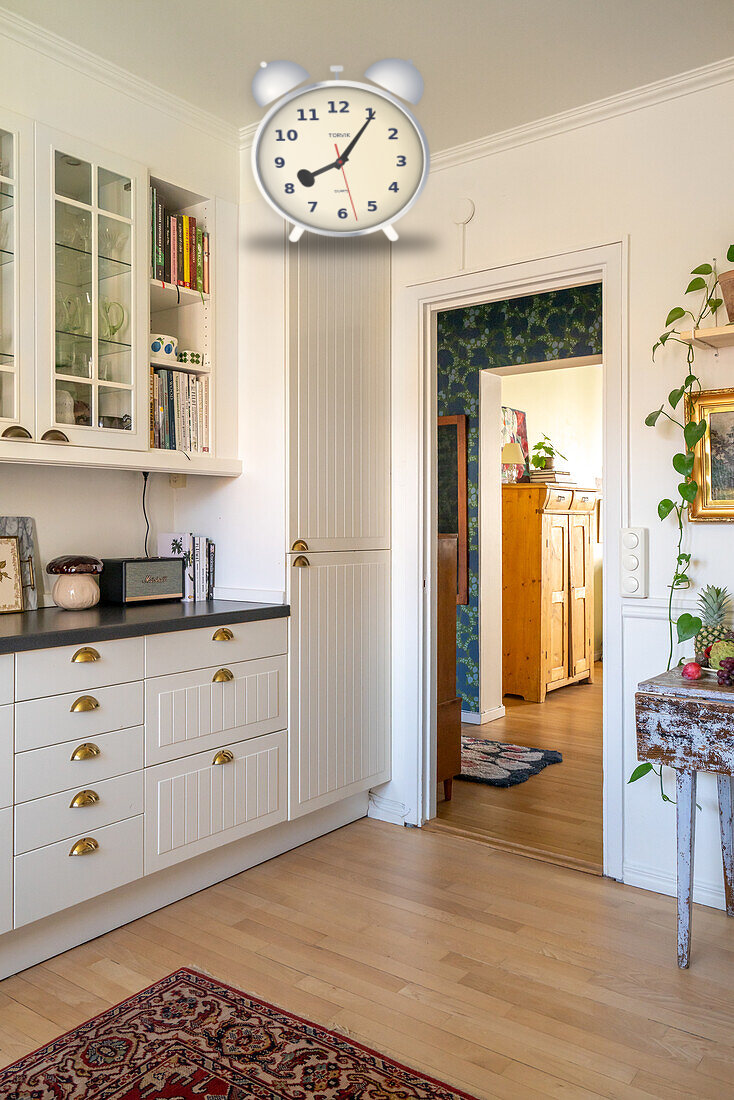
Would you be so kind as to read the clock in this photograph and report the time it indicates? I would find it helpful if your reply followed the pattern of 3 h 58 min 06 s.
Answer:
8 h 05 min 28 s
